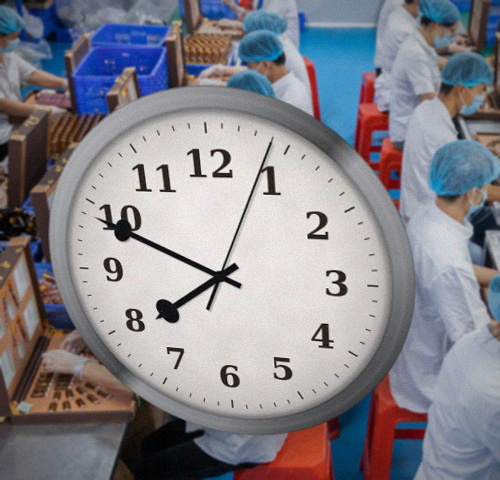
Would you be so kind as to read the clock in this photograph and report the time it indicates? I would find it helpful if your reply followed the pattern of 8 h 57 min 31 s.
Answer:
7 h 49 min 04 s
